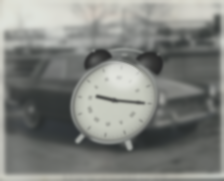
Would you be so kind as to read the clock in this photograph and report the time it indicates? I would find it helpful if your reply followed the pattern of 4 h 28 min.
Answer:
9 h 15 min
